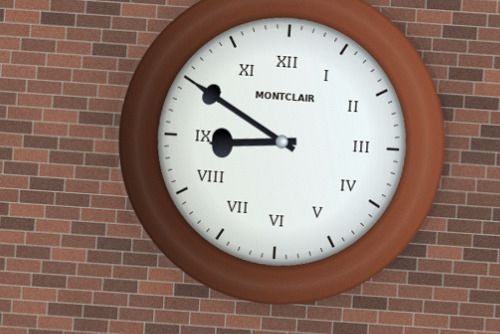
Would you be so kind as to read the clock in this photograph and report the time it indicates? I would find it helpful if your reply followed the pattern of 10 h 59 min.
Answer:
8 h 50 min
